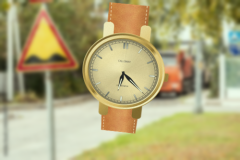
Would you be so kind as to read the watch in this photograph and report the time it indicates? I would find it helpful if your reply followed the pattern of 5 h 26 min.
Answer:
6 h 22 min
